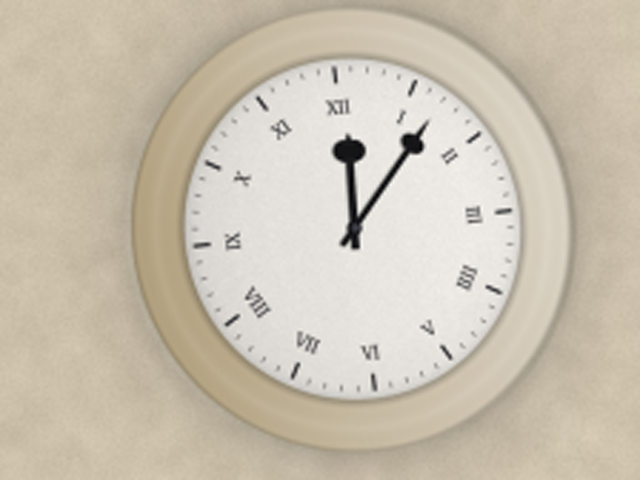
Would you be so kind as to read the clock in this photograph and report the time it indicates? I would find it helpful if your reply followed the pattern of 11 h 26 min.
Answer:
12 h 07 min
